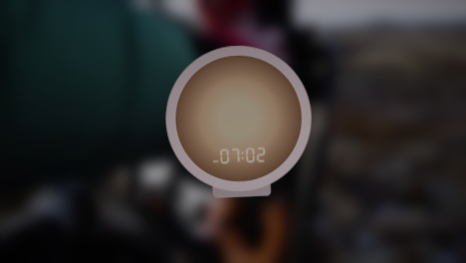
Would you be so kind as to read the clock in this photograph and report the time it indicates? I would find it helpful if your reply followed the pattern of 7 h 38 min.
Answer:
7 h 02 min
